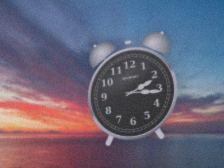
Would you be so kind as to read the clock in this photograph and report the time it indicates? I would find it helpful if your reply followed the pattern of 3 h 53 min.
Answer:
2 h 16 min
